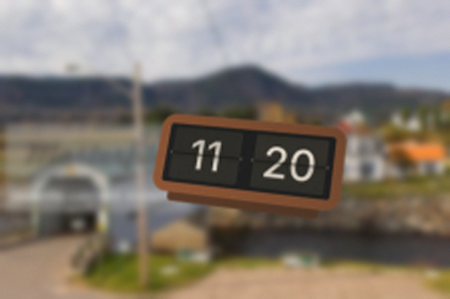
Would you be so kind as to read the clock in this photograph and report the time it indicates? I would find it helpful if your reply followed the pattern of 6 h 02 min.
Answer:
11 h 20 min
